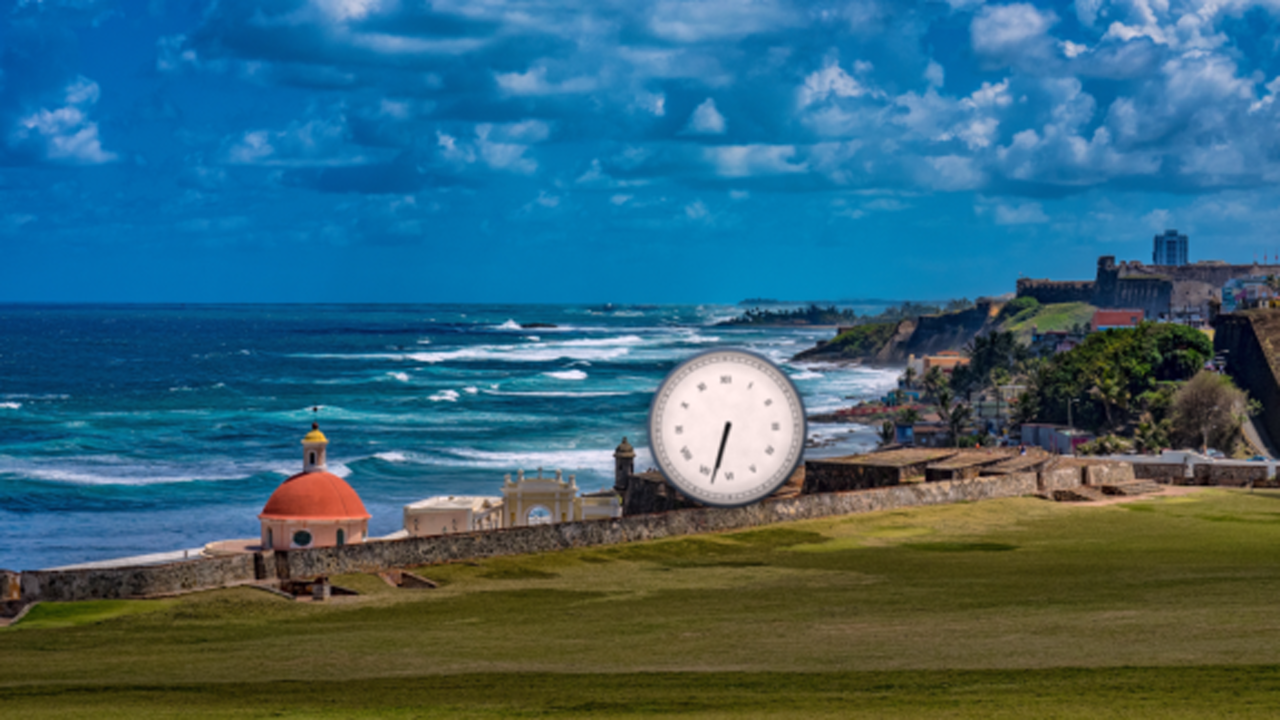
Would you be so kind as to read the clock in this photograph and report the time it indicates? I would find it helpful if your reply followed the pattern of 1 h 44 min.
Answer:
6 h 33 min
